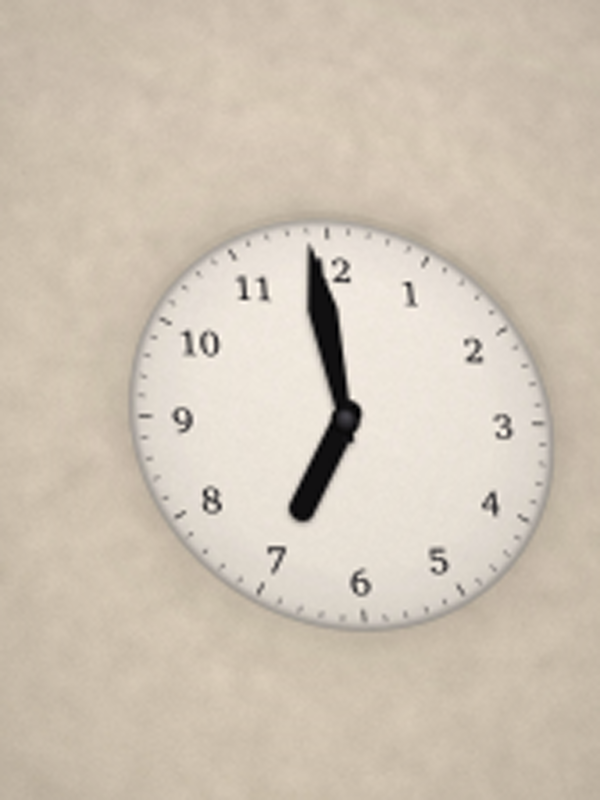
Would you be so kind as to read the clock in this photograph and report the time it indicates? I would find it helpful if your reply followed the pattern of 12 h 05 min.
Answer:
6 h 59 min
